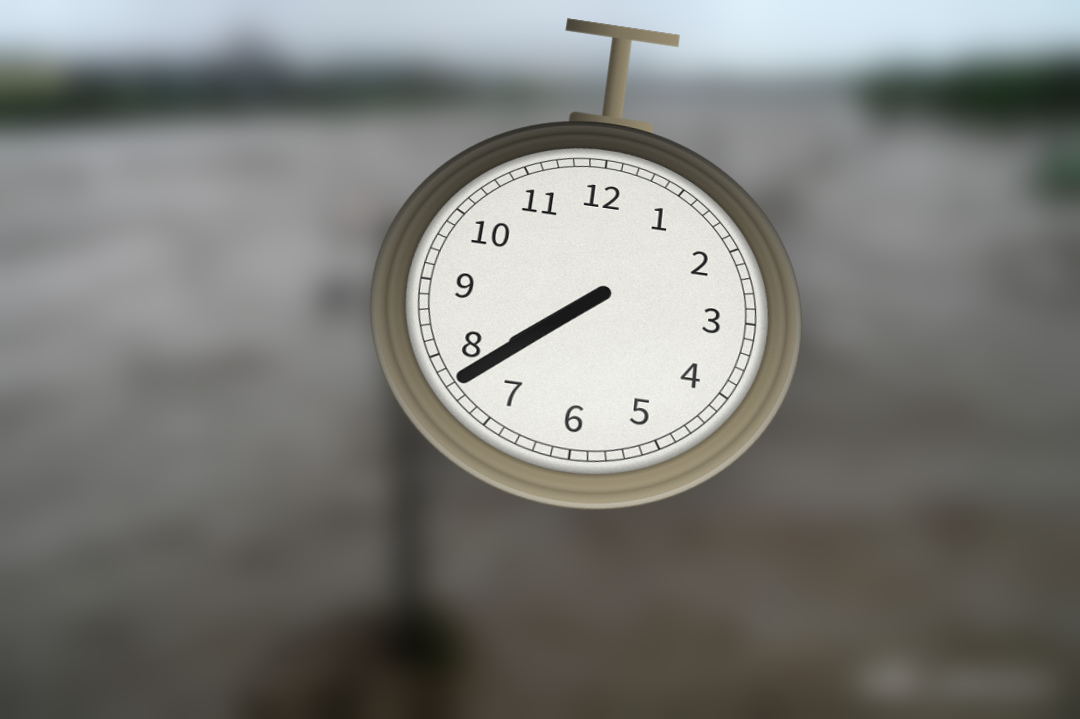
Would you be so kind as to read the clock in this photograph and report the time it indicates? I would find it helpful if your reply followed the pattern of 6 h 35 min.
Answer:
7 h 38 min
